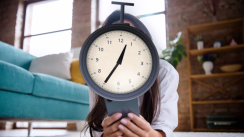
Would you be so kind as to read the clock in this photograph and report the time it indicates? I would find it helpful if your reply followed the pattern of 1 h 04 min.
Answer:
12 h 35 min
